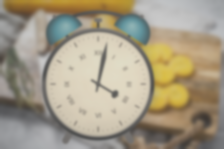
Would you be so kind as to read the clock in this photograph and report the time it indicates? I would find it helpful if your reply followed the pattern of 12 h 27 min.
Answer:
4 h 02 min
